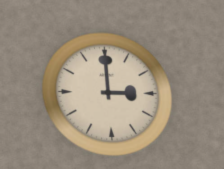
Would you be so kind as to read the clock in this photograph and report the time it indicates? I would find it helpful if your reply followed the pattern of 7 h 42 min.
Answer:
3 h 00 min
